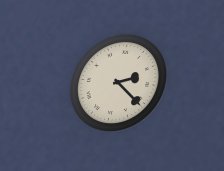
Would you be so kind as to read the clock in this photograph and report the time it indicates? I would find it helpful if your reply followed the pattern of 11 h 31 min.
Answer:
2 h 21 min
